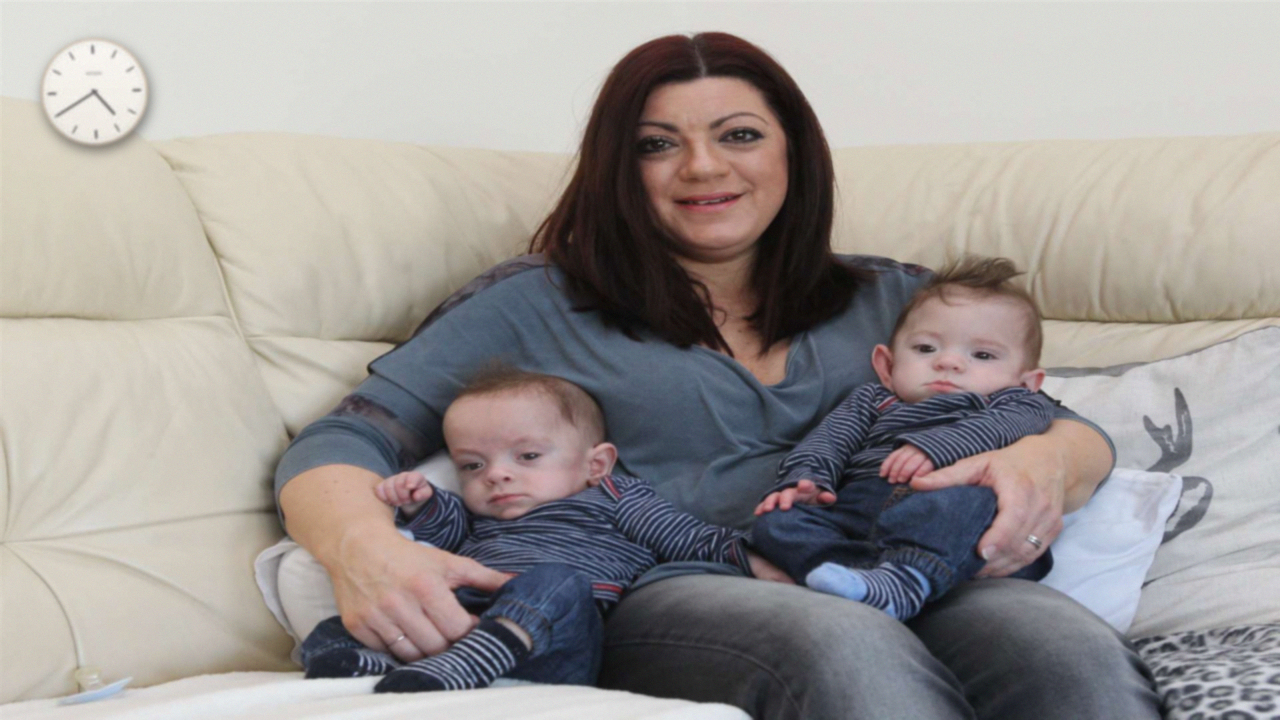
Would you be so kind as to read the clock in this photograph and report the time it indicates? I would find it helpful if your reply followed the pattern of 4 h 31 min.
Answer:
4 h 40 min
